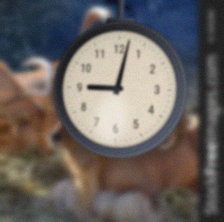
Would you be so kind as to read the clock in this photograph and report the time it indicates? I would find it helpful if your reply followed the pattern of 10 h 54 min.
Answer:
9 h 02 min
